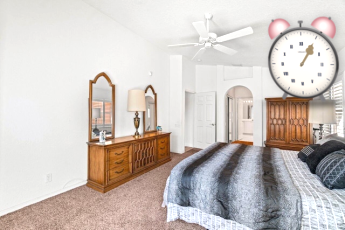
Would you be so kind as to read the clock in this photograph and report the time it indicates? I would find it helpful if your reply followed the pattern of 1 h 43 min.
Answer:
1 h 05 min
